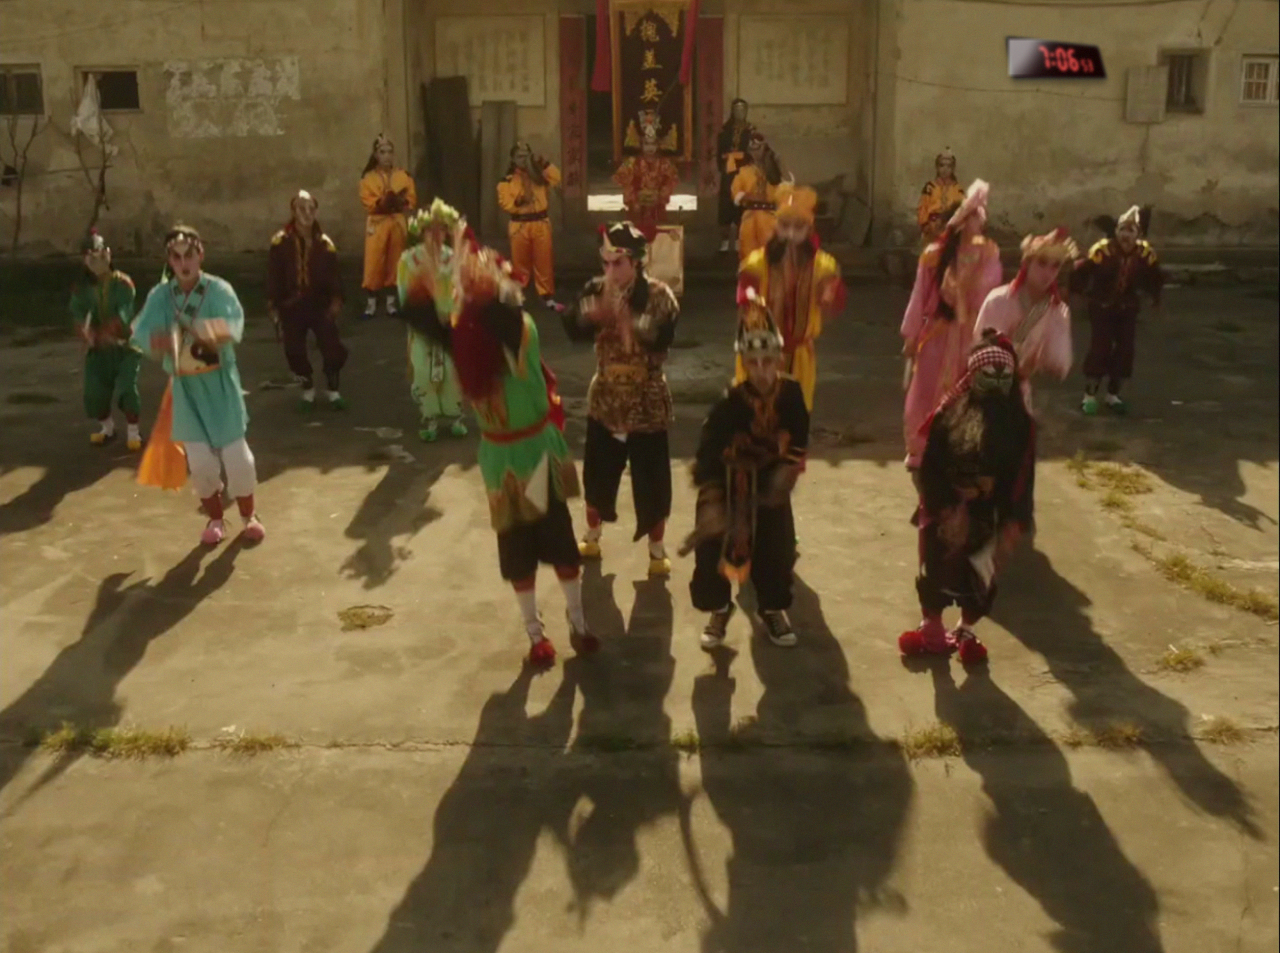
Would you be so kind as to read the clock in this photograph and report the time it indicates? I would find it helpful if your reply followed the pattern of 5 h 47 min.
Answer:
7 h 06 min
